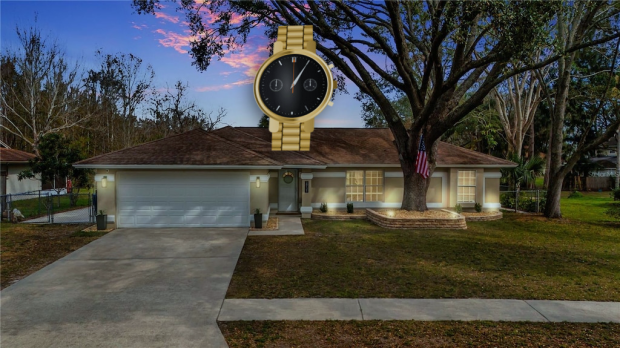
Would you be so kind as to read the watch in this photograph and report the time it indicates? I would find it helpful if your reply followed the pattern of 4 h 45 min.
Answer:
1 h 05 min
